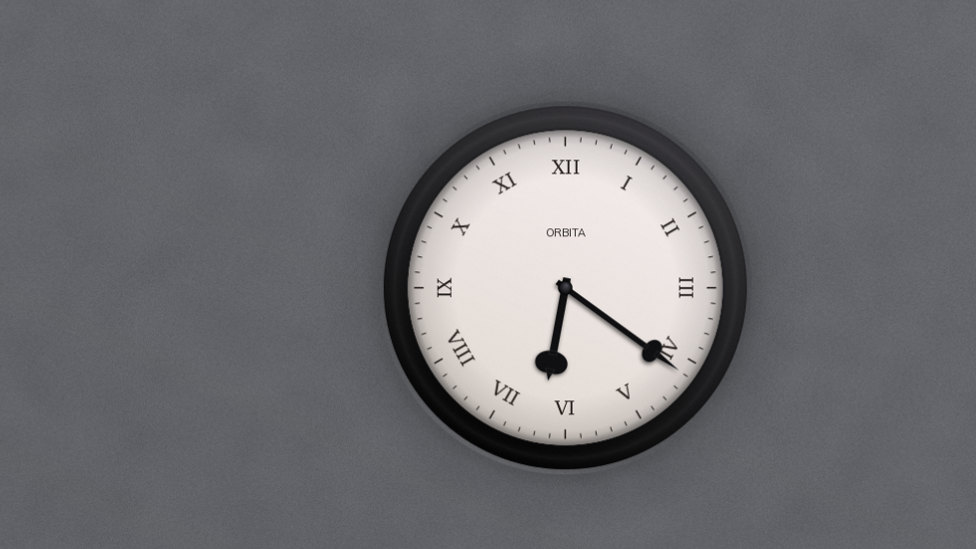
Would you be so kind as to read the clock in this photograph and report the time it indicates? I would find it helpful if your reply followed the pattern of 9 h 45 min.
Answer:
6 h 21 min
